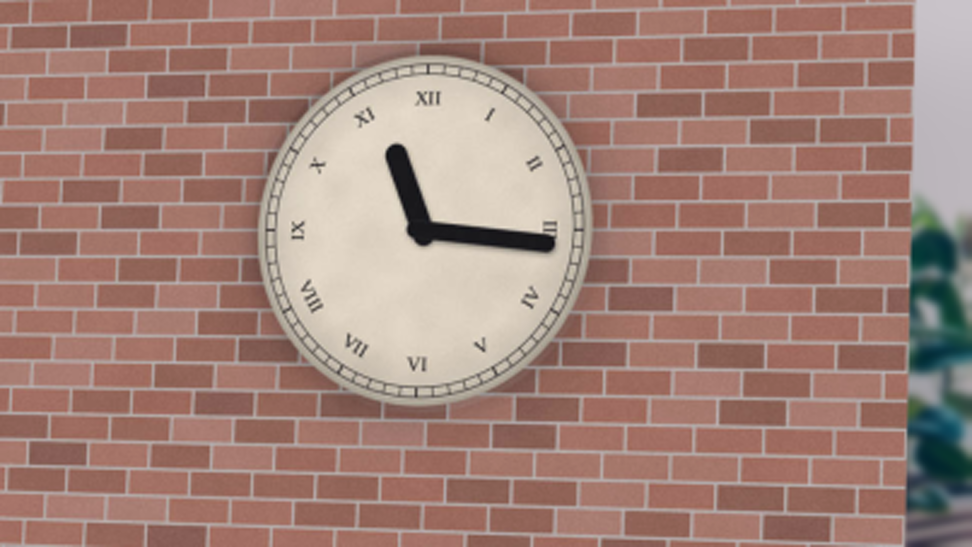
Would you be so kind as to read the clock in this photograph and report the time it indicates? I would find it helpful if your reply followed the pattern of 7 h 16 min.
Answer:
11 h 16 min
